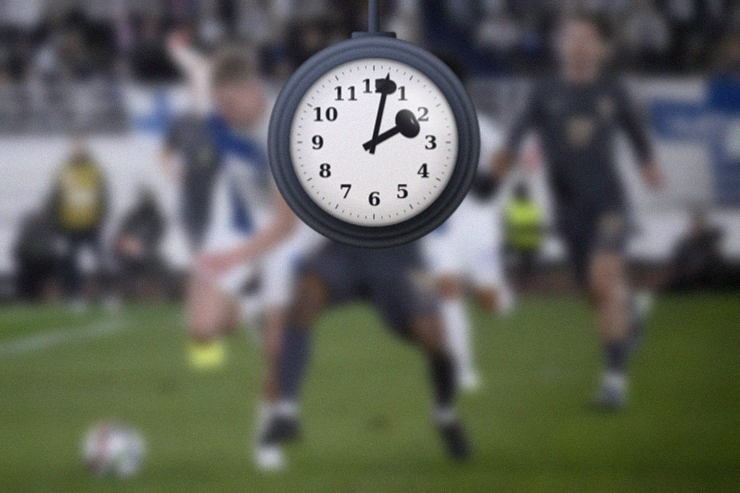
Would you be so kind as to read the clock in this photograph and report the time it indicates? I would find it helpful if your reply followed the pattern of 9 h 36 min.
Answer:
2 h 02 min
